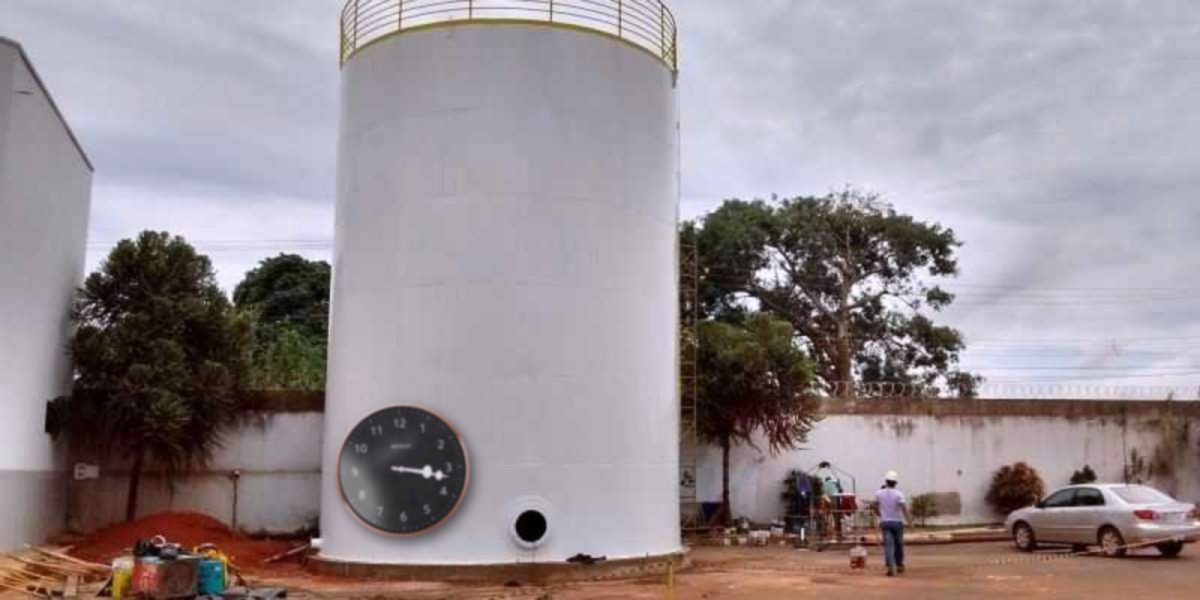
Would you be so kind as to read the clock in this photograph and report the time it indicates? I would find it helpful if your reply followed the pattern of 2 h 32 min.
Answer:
3 h 17 min
